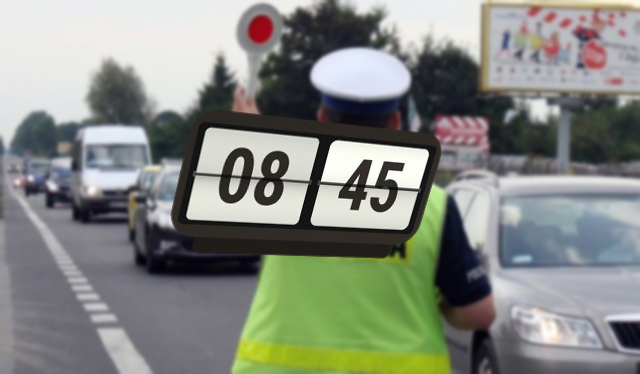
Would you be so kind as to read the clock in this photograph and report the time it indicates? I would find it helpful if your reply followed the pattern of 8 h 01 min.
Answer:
8 h 45 min
